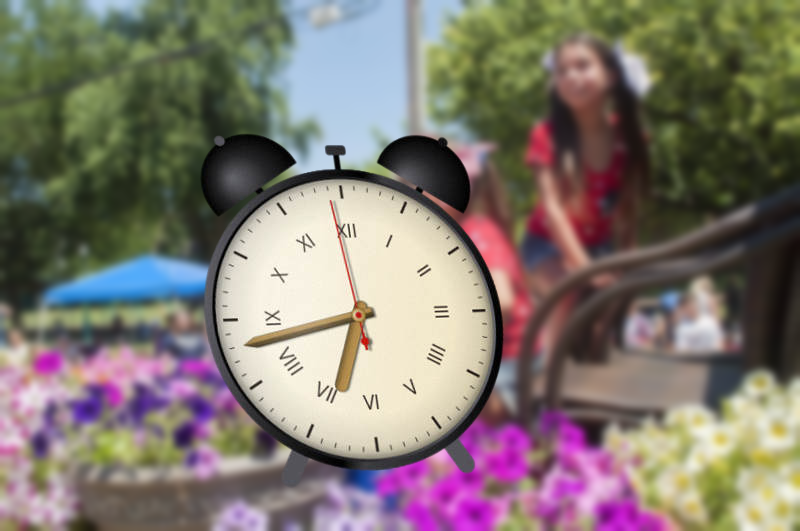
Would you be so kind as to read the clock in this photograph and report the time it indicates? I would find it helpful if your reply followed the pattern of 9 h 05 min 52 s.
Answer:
6 h 42 min 59 s
